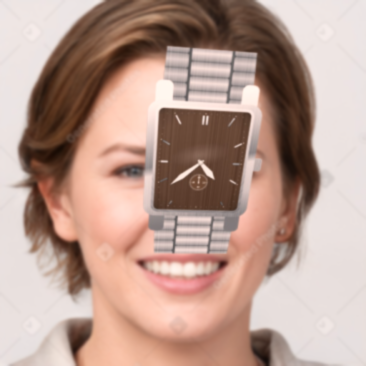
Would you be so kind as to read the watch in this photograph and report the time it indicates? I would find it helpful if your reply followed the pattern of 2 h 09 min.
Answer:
4 h 38 min
